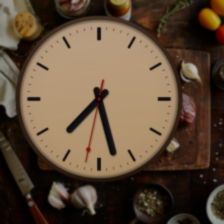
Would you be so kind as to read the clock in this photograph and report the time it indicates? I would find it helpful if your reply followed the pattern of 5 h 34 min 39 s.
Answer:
7 h 27 min 32 s
